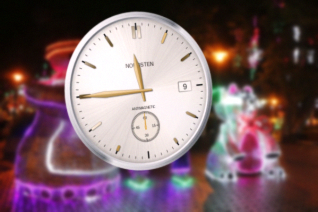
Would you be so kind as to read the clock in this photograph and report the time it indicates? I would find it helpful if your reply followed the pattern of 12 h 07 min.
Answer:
11 h 45 min
